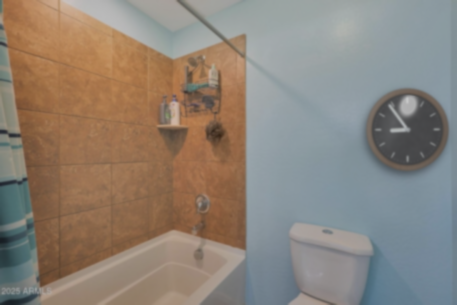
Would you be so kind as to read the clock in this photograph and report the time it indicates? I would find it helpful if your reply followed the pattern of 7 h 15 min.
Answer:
8 h 54 min
